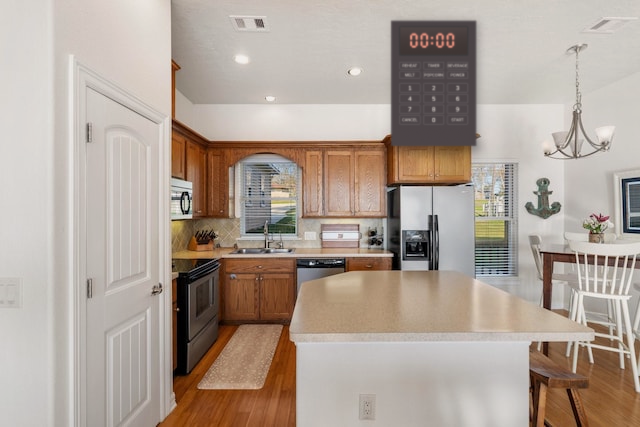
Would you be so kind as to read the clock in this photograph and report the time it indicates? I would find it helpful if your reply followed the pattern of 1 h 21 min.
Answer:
0 h 00 min
